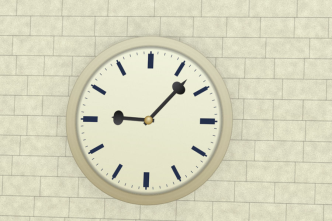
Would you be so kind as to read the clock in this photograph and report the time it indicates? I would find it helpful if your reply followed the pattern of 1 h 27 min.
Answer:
9 h 07 min
